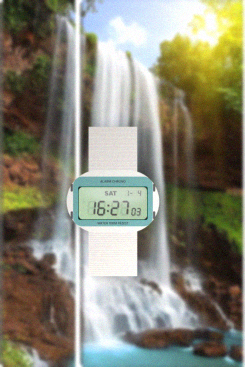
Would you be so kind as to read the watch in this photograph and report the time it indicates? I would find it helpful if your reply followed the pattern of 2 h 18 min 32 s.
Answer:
16 h 27 min 03 s
